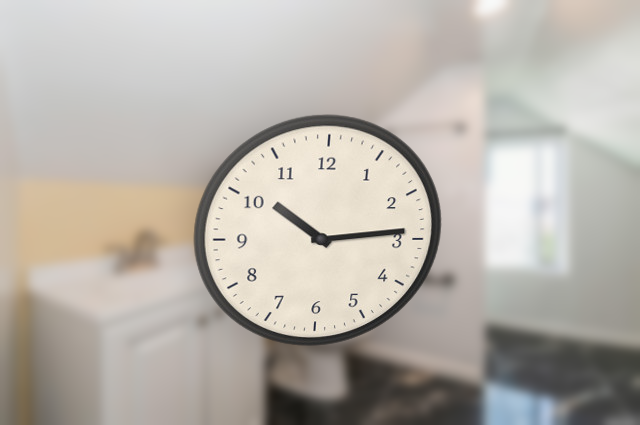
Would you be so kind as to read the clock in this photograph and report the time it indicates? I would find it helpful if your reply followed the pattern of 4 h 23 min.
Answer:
10 h 14 min
